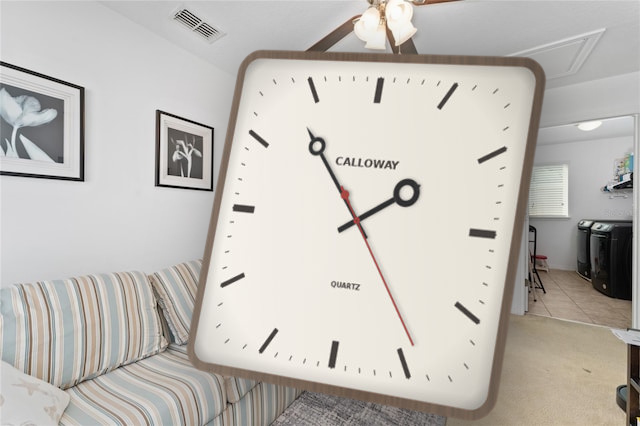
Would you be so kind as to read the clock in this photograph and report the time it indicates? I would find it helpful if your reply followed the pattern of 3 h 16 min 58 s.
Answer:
1 h 53 min 24 s
